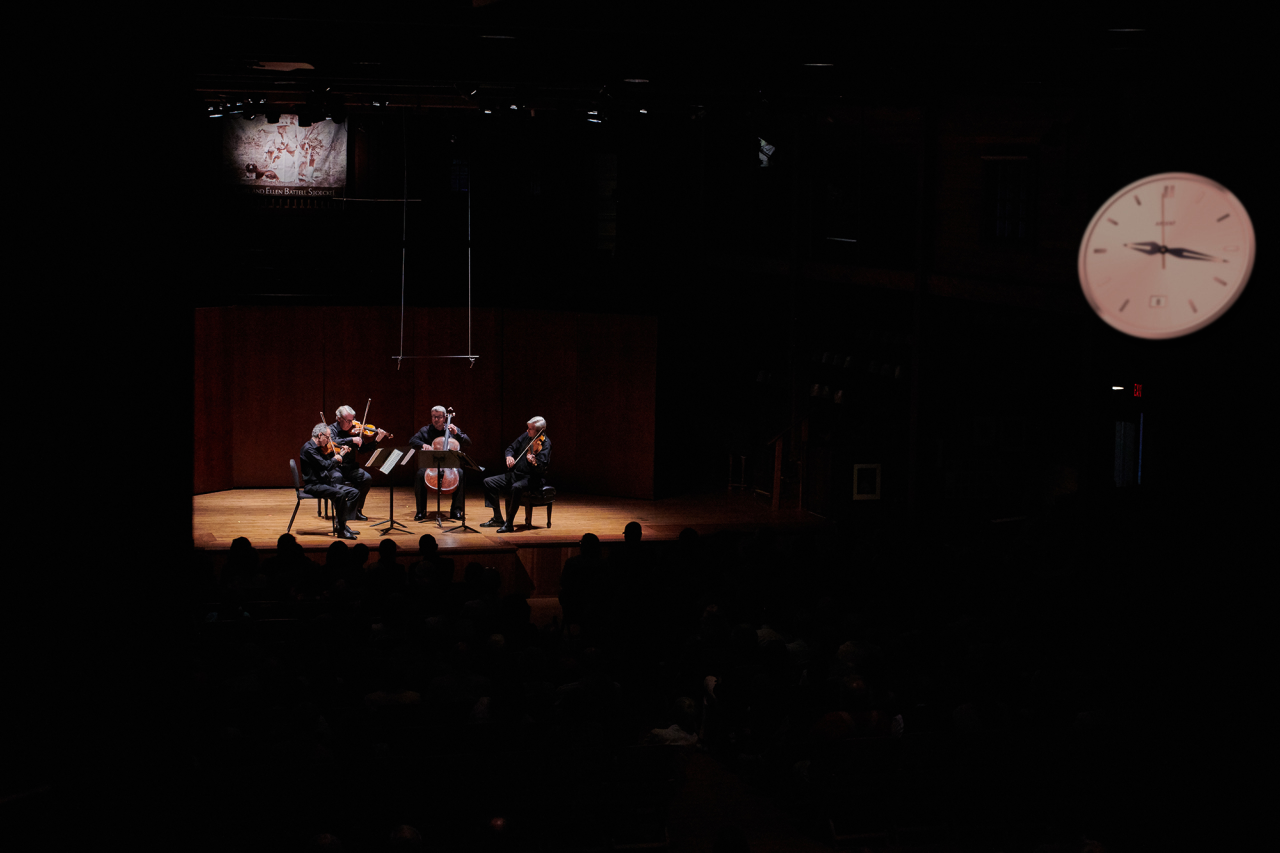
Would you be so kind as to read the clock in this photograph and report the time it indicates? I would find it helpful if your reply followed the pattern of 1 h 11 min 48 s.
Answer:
9 h 16 min 59 s
